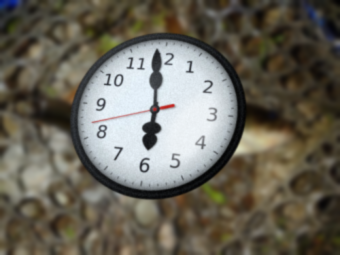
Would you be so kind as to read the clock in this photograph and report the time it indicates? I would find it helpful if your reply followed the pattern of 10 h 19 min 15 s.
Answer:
5 h 58 min 42 s
